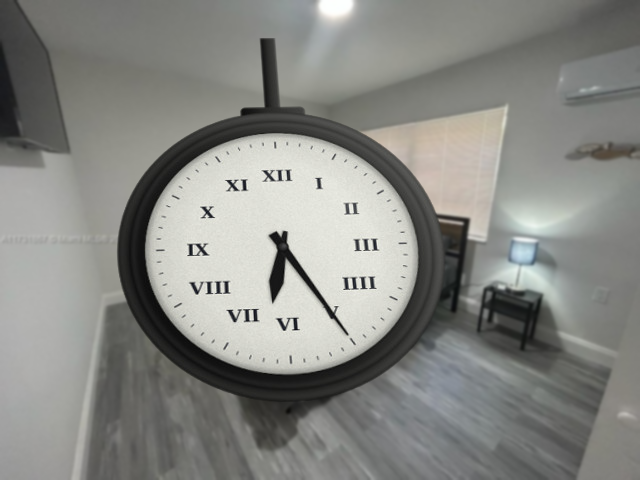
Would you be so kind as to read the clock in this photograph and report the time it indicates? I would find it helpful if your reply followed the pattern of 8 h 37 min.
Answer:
6 h 25 min
